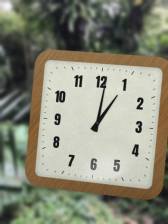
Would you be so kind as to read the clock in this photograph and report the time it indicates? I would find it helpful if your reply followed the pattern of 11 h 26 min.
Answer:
1 h 01 min
